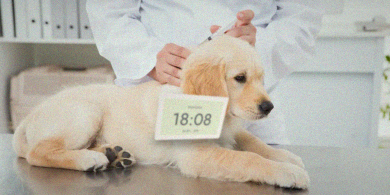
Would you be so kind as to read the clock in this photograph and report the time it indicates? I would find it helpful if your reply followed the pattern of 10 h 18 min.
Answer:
18 h 08 min
